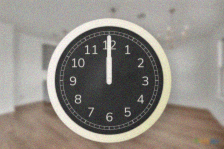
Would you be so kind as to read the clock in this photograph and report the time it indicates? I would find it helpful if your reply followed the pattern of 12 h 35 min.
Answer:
12 h 00 min
